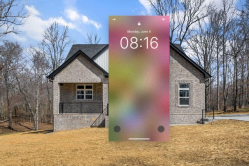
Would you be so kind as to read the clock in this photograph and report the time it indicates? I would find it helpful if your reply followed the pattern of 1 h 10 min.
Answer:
8 h 16 min
